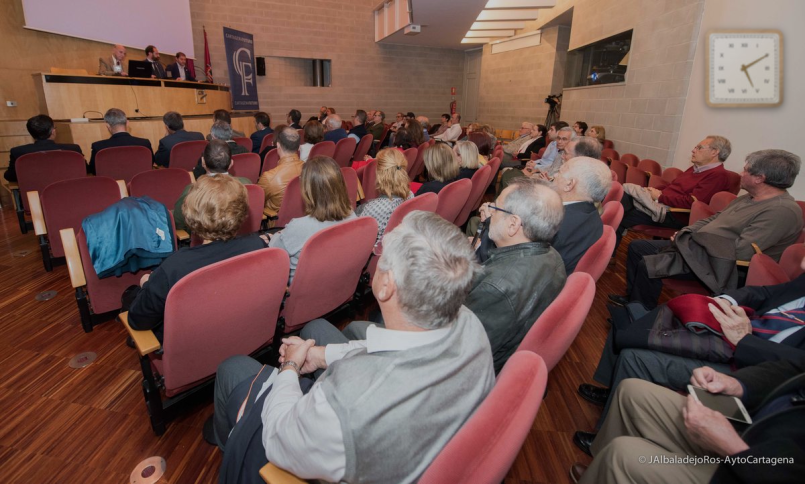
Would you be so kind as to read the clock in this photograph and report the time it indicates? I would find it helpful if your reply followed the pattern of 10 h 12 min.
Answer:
5 h 10 min
